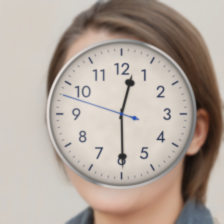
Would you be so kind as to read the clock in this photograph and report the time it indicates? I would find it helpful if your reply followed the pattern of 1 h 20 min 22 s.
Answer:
12 h 29 min 48 s
